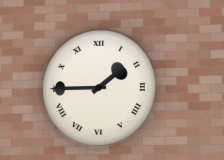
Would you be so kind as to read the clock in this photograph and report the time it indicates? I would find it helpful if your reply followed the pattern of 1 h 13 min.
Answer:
1 h 45 min
